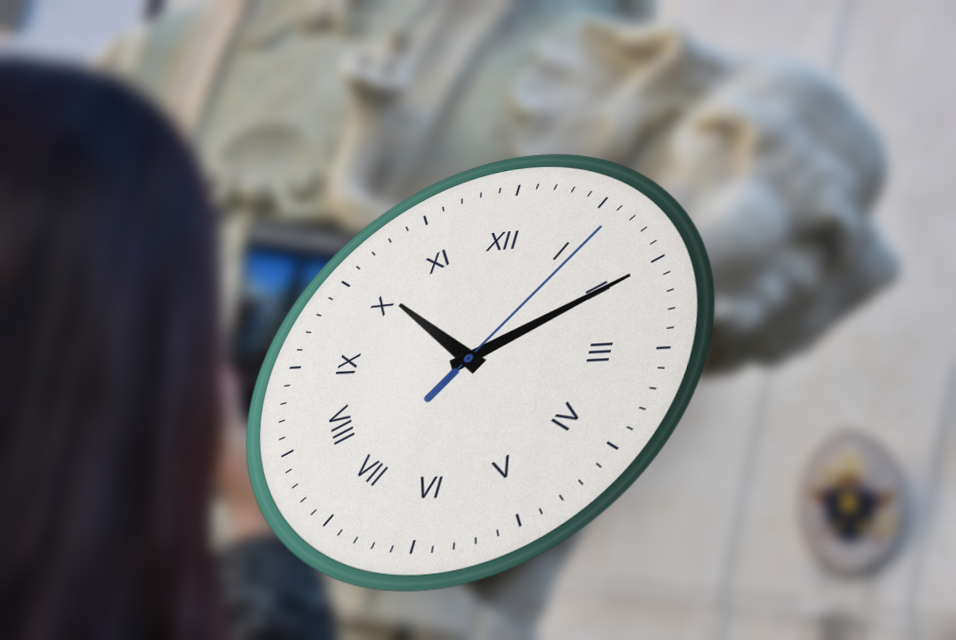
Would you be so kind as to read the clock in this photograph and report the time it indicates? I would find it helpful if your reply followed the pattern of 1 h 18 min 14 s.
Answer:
10 h 10 min 06 s
